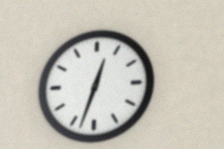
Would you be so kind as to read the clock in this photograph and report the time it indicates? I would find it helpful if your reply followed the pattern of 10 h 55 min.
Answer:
12 h 33 min
